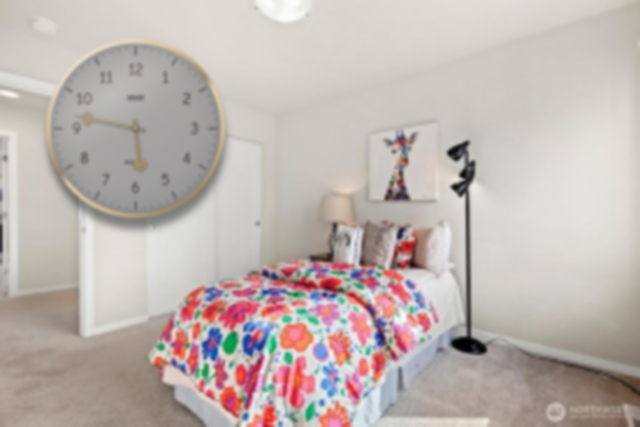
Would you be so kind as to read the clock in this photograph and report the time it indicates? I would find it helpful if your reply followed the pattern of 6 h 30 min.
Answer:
5 h 47 min
